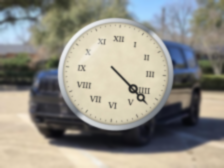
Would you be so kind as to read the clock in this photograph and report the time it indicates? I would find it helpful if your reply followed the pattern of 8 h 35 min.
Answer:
4 h 22 min
